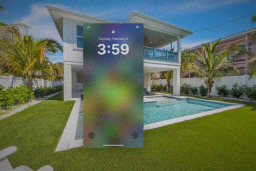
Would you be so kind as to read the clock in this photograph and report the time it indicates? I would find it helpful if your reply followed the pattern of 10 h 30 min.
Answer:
3 h 59 min
